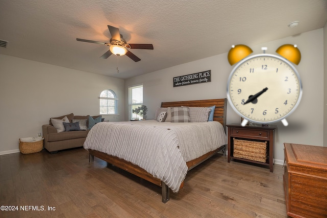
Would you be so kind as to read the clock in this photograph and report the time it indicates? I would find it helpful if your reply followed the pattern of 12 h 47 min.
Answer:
7 h 39 min
